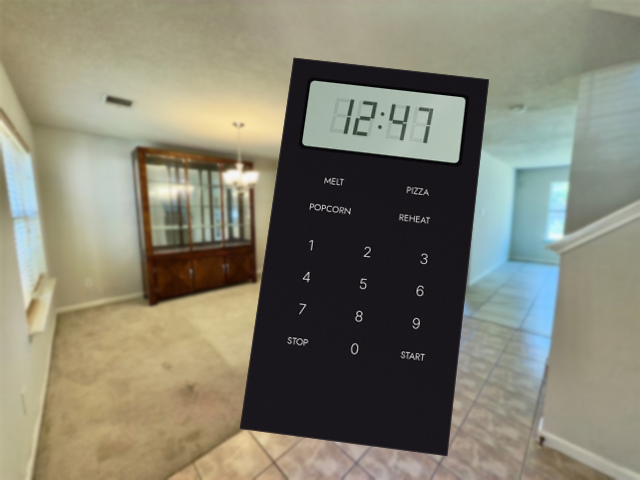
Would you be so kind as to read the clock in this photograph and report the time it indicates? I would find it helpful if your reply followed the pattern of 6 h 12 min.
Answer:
12 h 47 min
